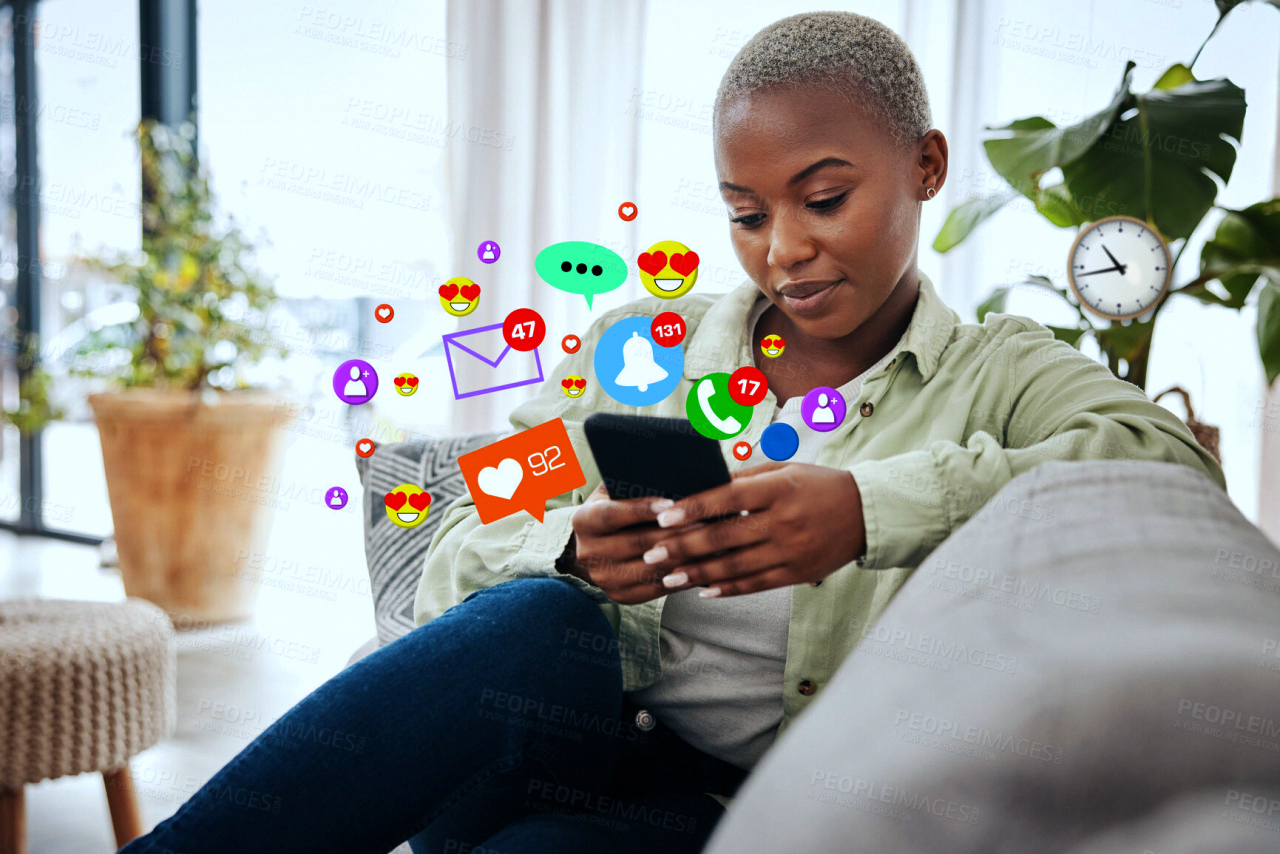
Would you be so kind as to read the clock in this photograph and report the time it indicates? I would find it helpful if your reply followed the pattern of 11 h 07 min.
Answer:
10 h 43 min
